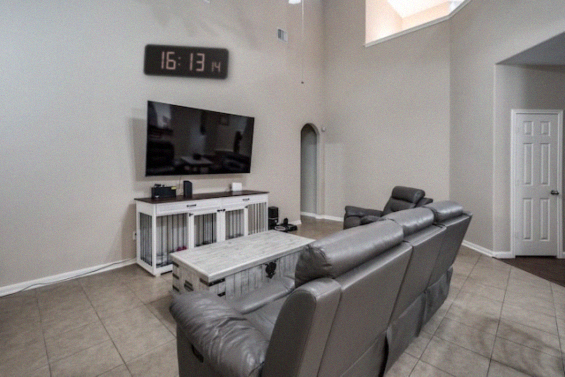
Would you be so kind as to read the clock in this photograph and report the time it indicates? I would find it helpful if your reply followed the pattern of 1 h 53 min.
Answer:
16 h 13 min
